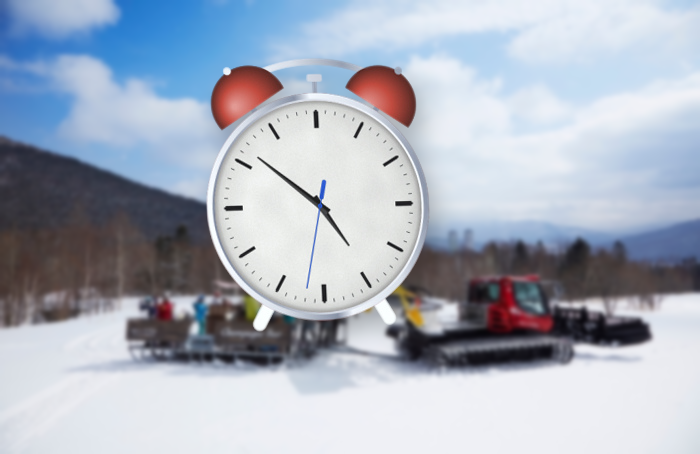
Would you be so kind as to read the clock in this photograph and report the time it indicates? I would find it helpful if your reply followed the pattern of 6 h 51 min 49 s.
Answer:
4 h 51 min 32 s
